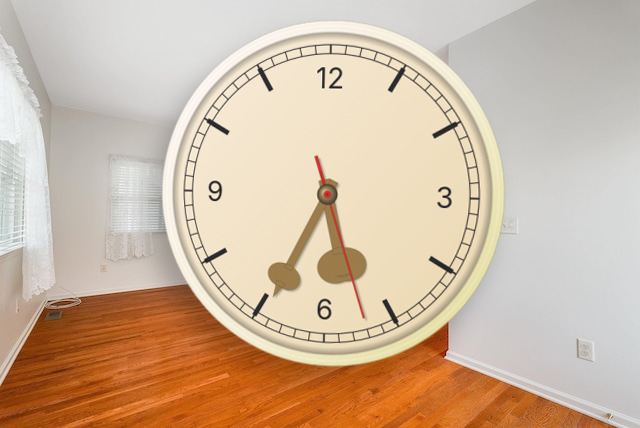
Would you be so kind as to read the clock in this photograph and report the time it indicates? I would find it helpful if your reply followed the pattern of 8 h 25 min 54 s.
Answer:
5 h 34 min 27 s
